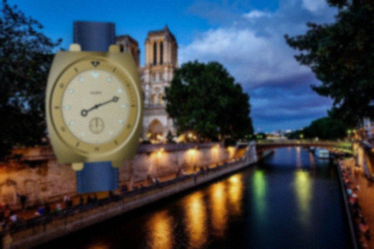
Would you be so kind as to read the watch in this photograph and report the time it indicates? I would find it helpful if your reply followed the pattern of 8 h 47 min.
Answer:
8 h 12 min
